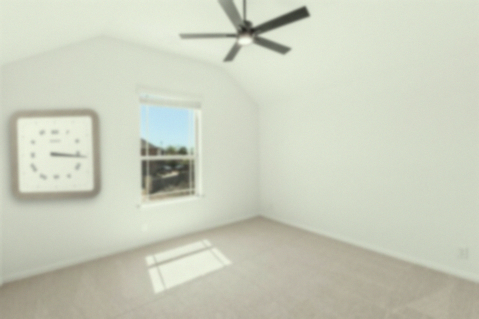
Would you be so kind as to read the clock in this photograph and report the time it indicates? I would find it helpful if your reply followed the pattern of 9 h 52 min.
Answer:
3 h 16 min
